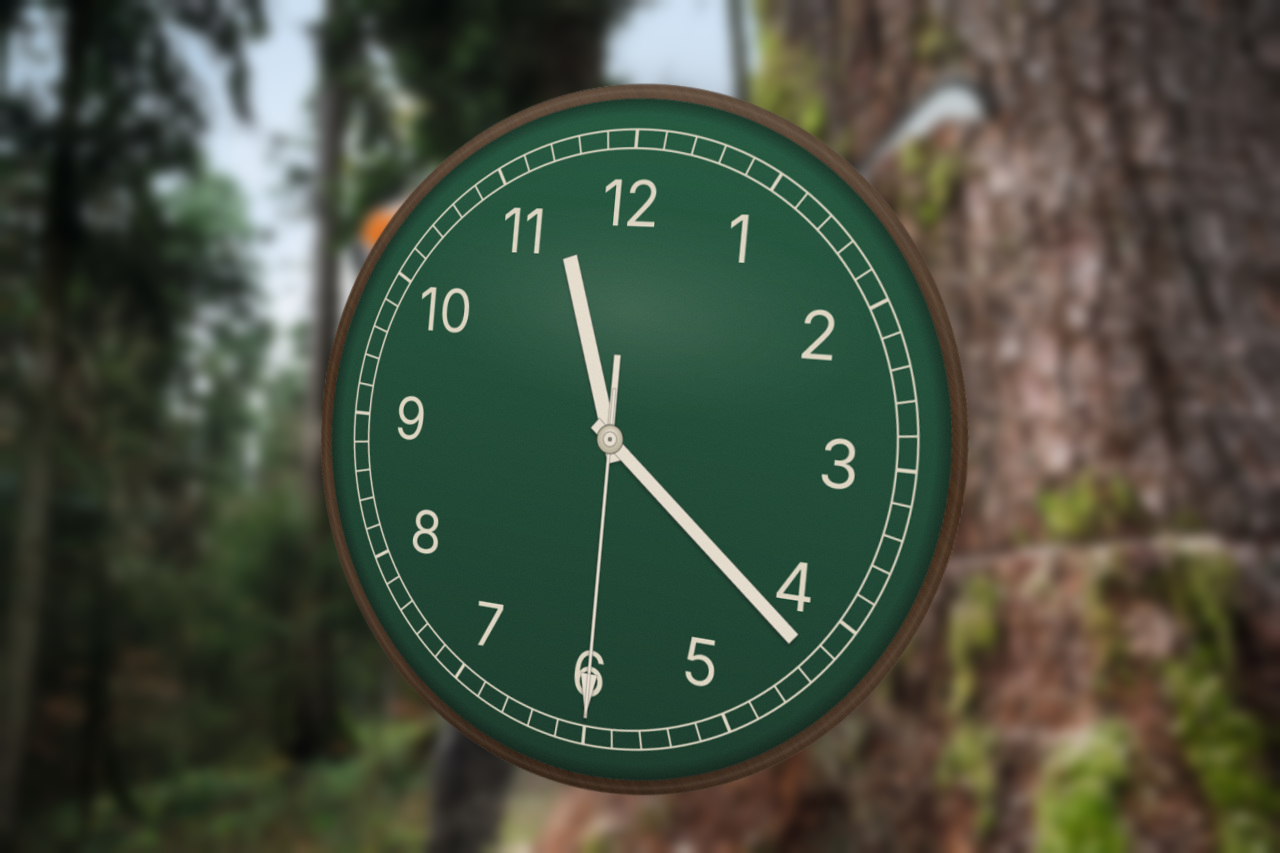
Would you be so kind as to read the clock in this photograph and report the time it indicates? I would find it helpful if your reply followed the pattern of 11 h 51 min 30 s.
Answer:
11 h 21 min 30 s
